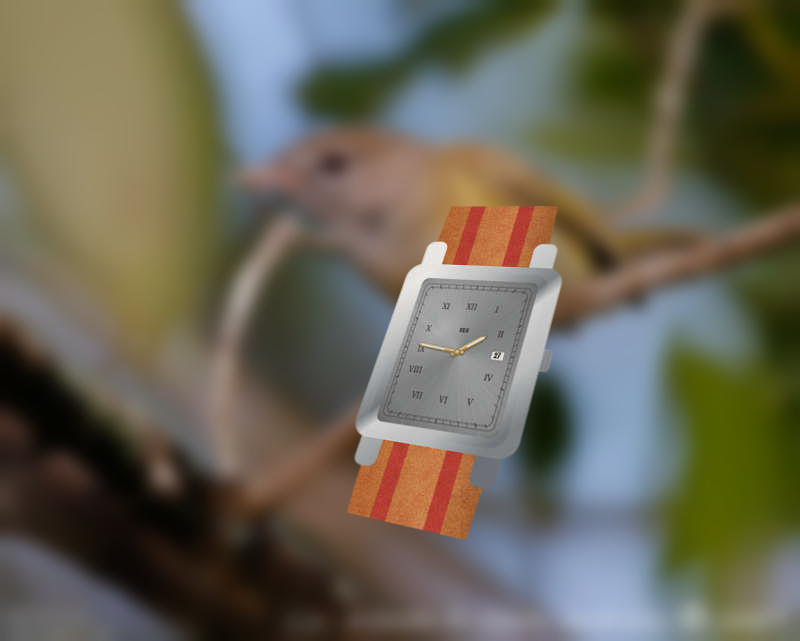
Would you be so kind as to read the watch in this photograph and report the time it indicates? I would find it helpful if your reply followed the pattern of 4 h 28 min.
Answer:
1 h 46 min
